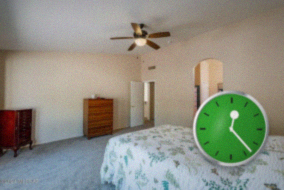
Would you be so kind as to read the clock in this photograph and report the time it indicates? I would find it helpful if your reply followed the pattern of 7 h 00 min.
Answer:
12 h 23 min
